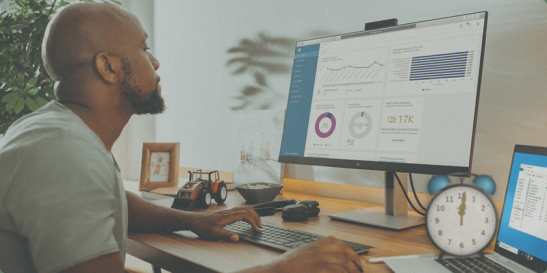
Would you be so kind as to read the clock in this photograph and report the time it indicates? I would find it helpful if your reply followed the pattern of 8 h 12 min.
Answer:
12 h 01 min
